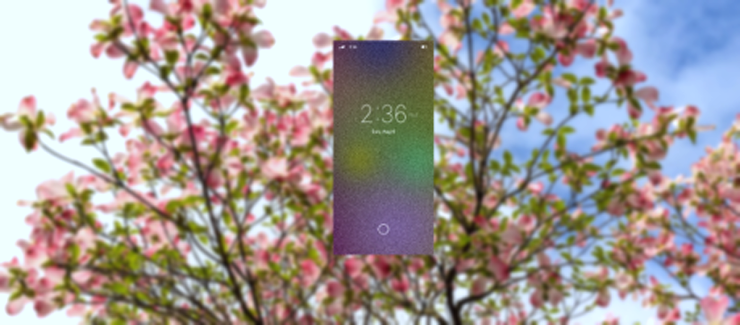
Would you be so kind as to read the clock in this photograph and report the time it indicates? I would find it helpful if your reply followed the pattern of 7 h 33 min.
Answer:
2 h 36 min
